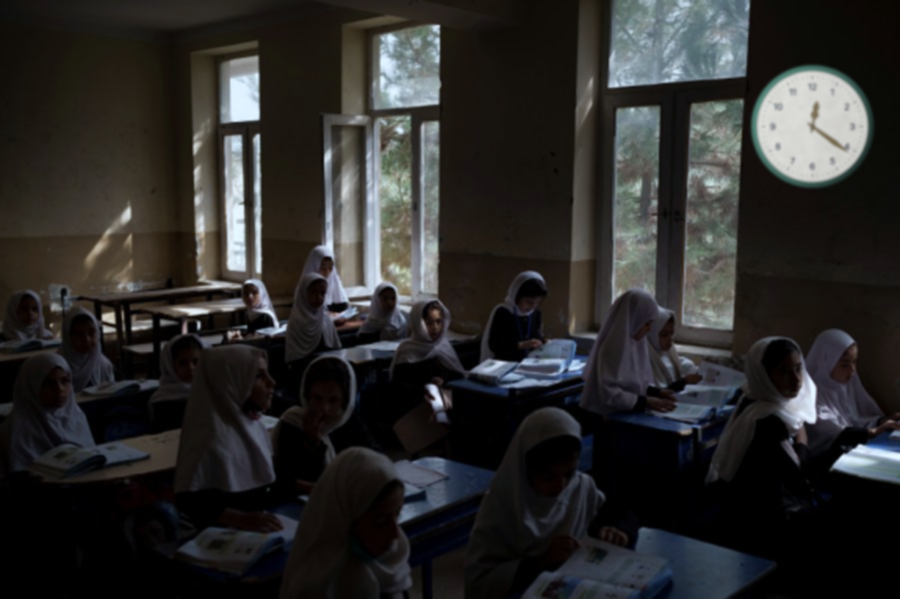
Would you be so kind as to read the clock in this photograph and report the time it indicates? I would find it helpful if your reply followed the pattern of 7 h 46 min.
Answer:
12 h 21 min
